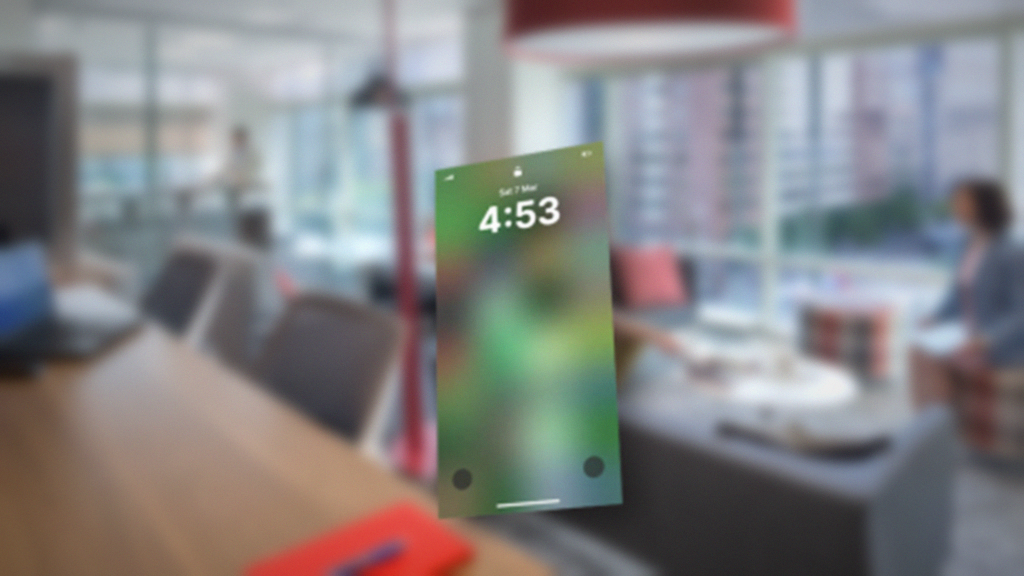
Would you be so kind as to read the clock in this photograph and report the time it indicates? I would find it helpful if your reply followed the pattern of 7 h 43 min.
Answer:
4 h 53 min
